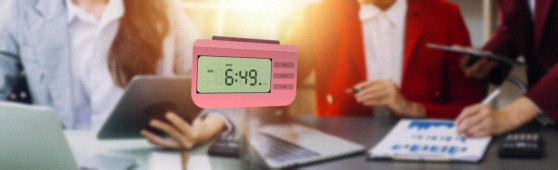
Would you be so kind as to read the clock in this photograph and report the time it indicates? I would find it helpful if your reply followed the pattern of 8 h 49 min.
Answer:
6 h 49 min
